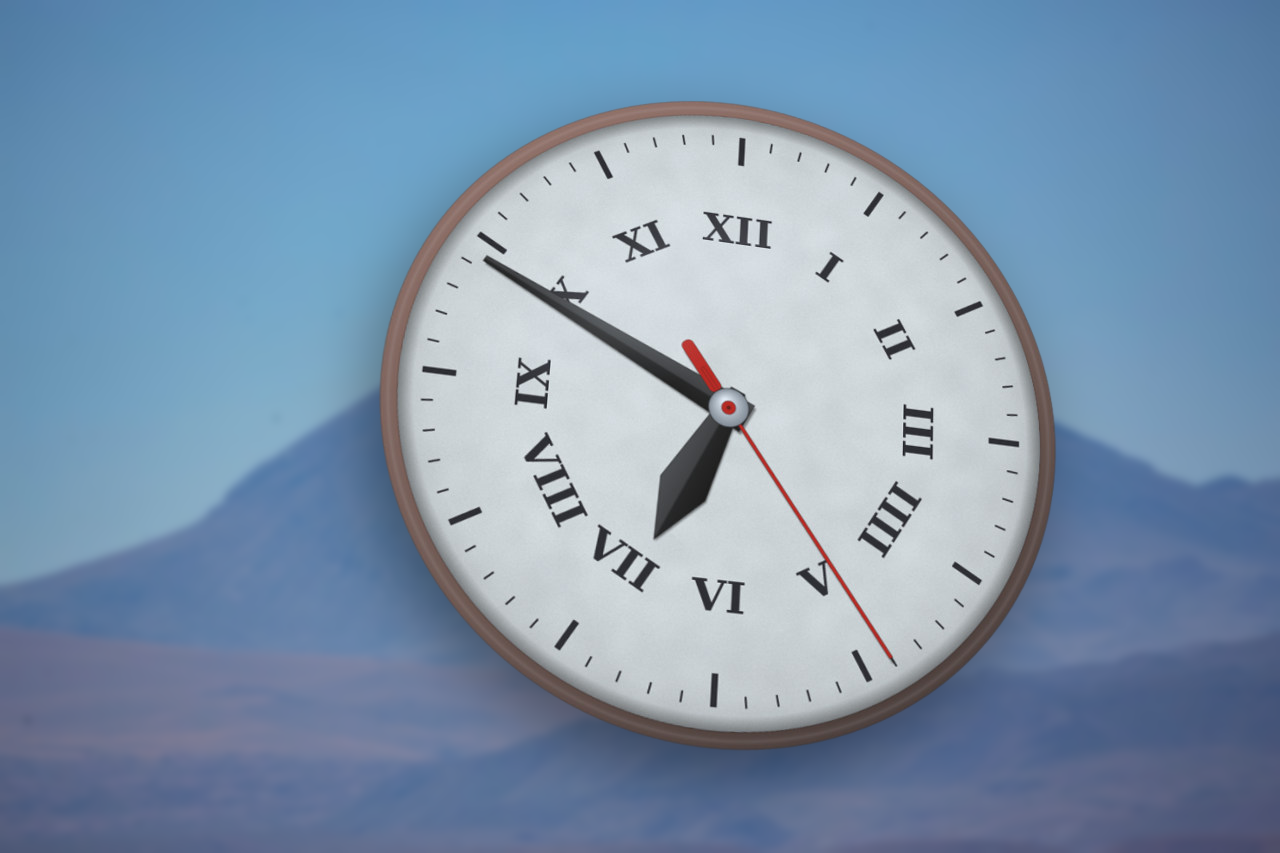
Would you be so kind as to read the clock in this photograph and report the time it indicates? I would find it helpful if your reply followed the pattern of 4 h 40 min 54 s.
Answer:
6 h 49 min 24 s
